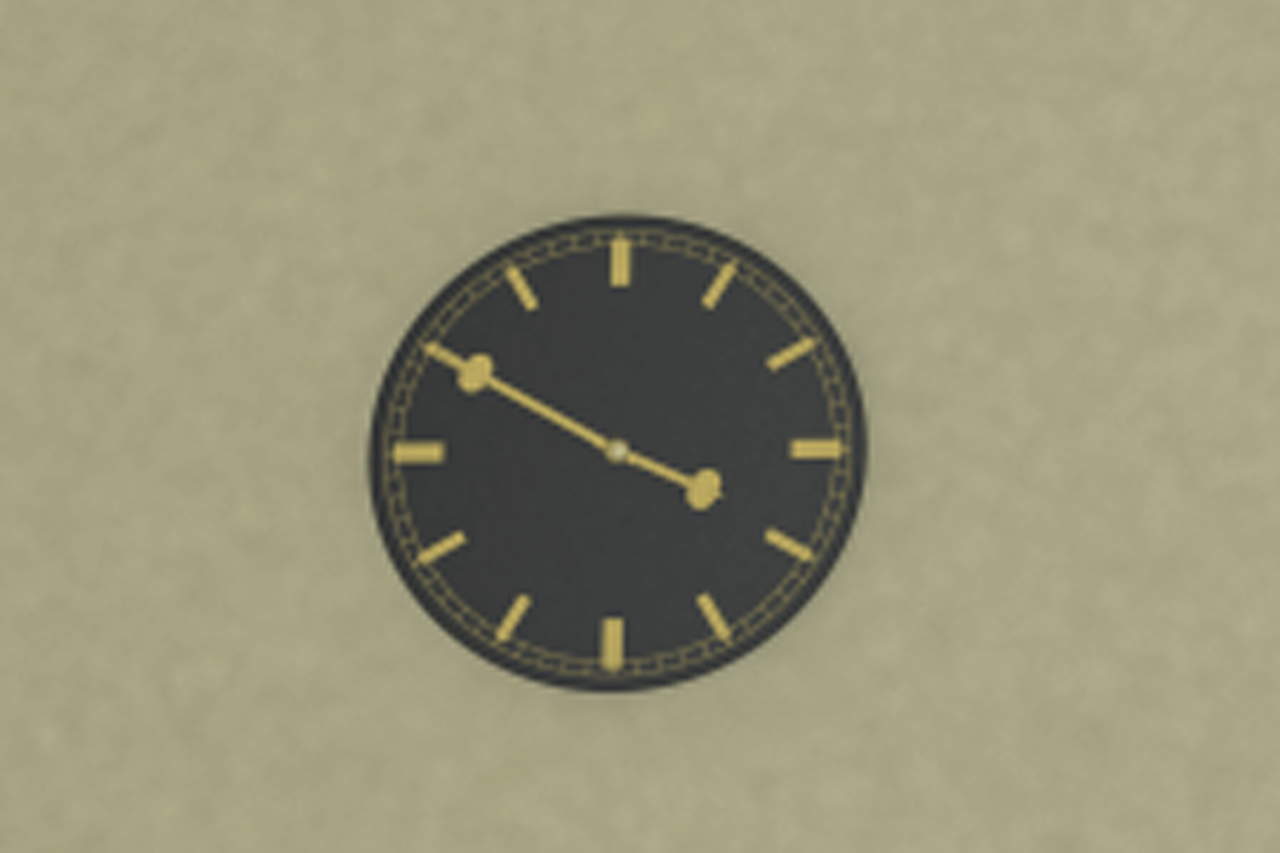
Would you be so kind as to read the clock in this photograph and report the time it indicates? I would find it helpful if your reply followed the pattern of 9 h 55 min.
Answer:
3 h 50 min
